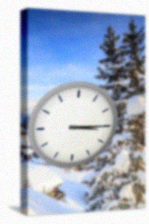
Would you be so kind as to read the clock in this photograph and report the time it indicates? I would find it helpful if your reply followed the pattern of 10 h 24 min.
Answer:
3 h 15 min
